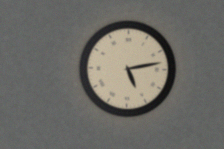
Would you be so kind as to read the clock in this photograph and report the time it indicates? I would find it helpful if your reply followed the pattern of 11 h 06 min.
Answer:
5 h 13 min
